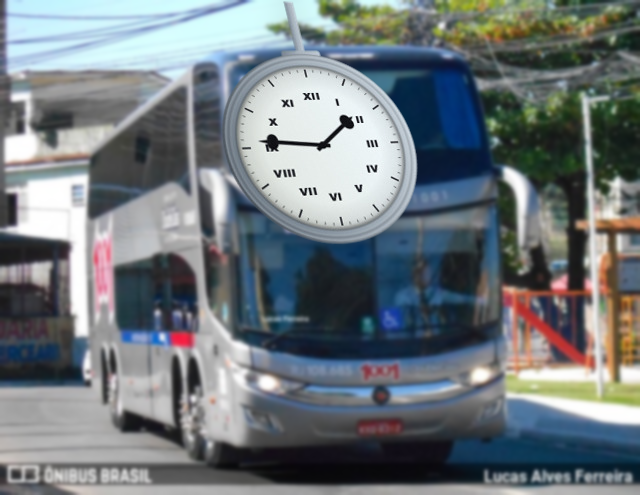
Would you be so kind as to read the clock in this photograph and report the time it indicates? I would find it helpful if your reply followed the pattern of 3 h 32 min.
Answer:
1 h 46 min
